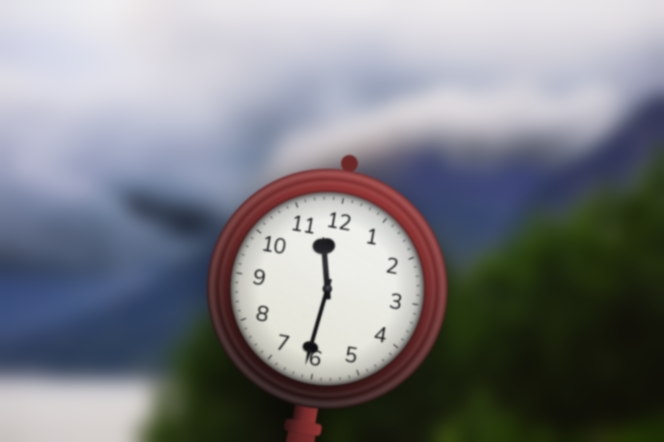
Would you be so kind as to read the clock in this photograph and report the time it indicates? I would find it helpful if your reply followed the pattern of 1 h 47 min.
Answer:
11 h 31 min
